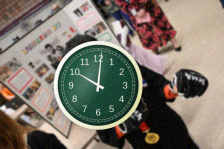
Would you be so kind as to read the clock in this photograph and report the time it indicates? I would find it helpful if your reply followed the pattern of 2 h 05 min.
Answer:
10 h 01 min
